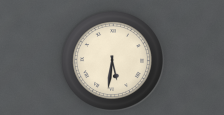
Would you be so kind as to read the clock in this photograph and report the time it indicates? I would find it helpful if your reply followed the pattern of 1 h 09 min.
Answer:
5 h 31 min
